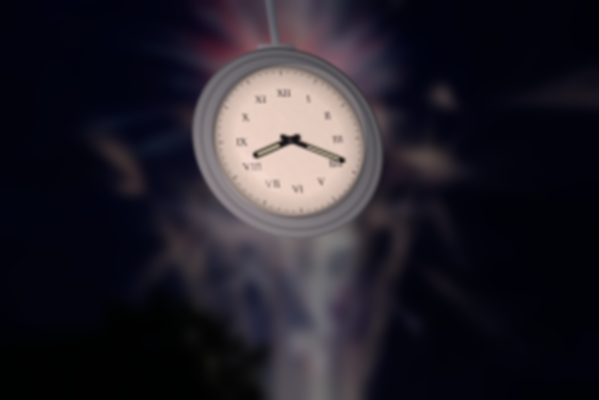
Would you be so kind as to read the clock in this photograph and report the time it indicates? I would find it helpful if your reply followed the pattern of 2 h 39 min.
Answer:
8 h 19 min
